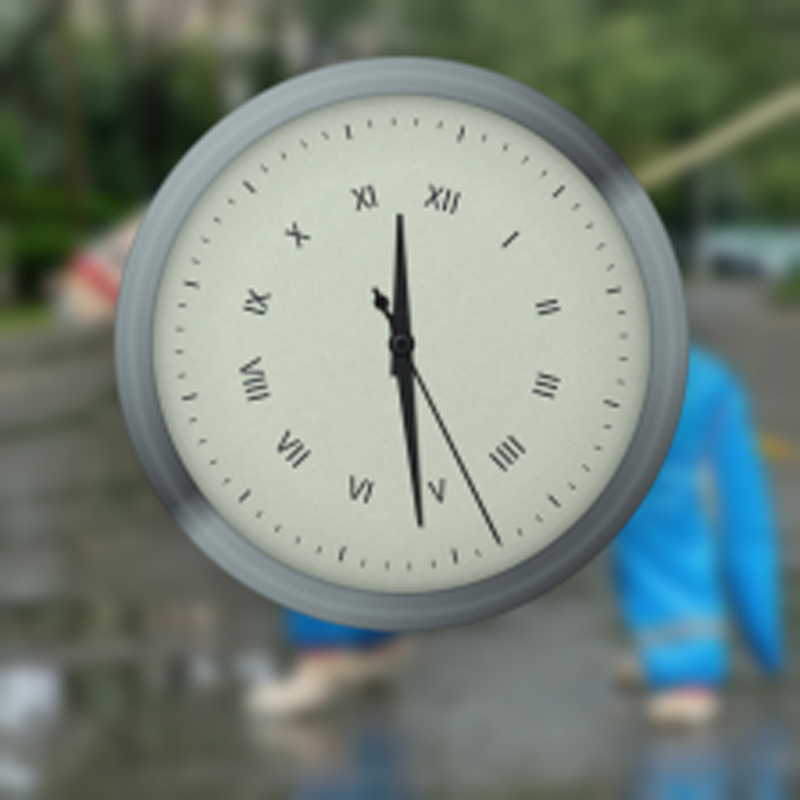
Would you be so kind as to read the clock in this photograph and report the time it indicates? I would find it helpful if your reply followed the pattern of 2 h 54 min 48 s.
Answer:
11 h 26 min 23 s
